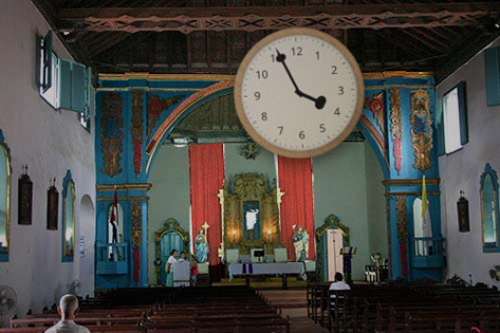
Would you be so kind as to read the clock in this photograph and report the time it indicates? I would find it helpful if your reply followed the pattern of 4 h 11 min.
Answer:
3 h 56 min
